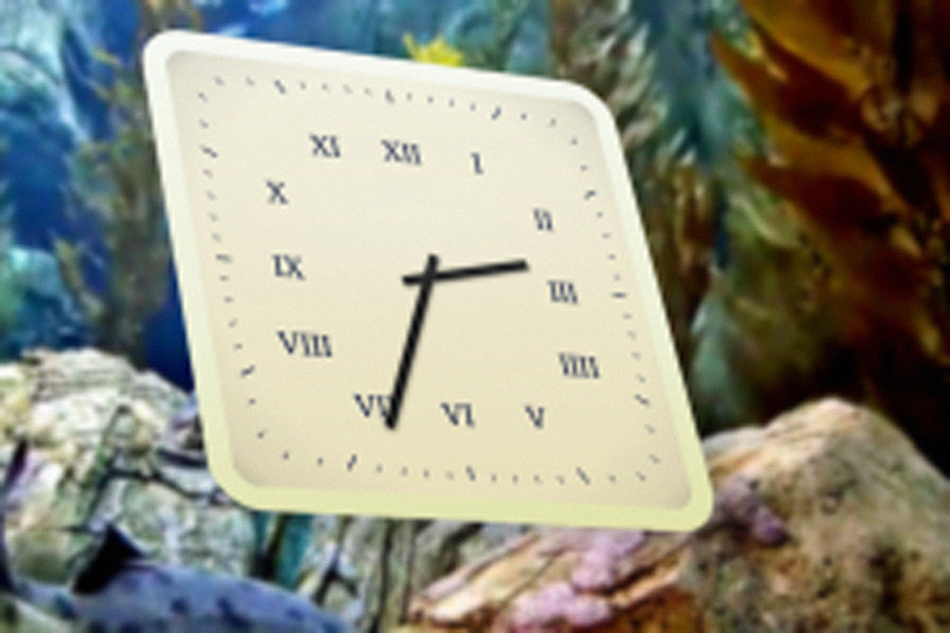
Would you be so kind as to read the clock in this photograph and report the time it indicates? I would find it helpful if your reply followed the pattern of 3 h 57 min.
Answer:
2 h 34 min
